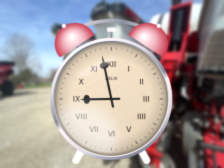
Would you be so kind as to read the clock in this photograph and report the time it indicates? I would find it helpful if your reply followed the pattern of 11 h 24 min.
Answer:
8 h 58 min
